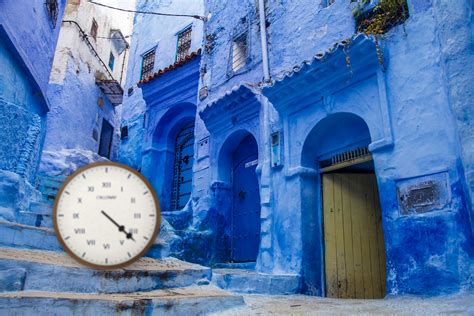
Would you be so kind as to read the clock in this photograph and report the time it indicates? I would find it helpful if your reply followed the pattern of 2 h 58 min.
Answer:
4 h 22 min
